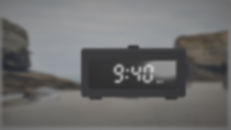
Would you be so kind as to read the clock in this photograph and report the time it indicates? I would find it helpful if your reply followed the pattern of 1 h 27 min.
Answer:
9 h 40 min
